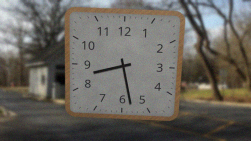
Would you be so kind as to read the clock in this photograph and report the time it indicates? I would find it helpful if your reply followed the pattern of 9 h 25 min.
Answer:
8 h 28 min
